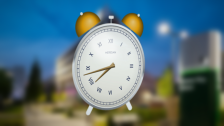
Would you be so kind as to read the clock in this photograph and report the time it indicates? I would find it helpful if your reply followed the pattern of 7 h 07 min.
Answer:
7 h 43 min
